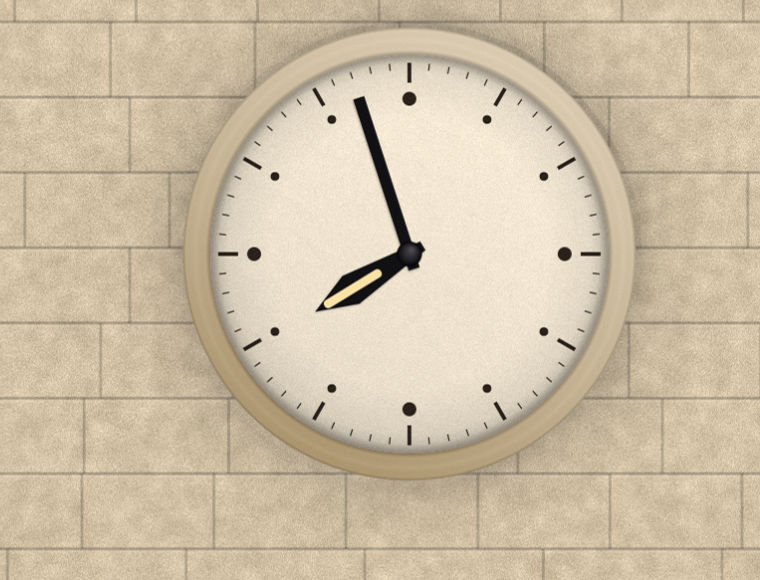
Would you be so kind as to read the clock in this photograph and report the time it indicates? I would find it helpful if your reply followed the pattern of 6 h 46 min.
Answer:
7 h 57 min
